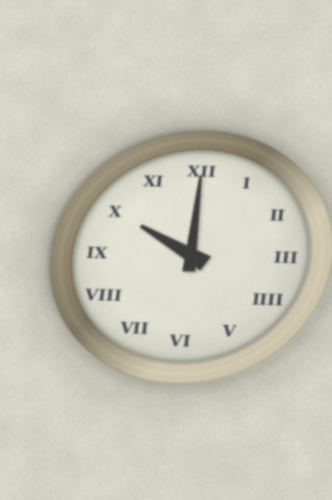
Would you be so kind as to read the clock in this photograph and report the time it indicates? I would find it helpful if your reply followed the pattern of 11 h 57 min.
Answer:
10 h 00 min
